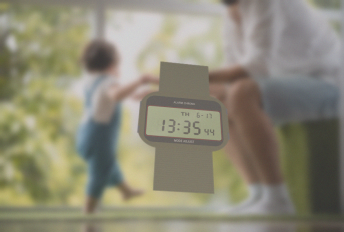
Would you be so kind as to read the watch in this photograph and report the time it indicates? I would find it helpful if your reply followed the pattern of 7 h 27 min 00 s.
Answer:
13 h 35 min 44 s
